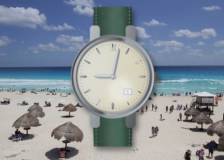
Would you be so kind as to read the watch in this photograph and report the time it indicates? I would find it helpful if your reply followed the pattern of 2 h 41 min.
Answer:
9 h 02 min
